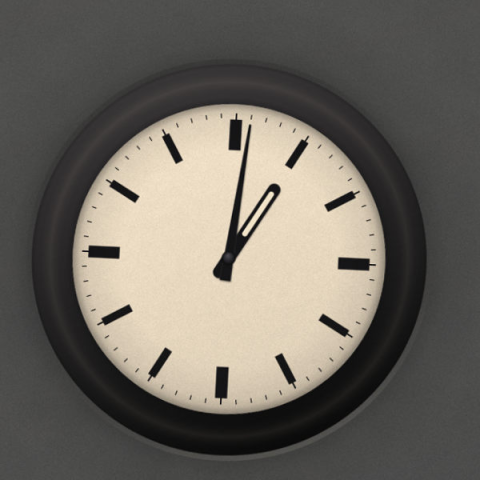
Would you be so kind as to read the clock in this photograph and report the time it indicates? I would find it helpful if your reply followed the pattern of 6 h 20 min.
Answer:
1 h 01 min
